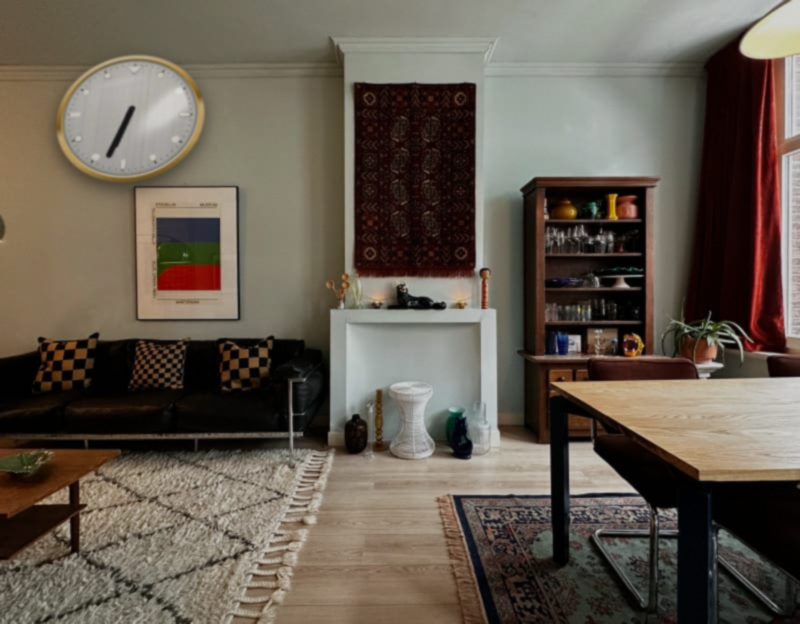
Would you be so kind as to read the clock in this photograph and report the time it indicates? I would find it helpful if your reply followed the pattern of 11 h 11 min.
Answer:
6 h 33 min
